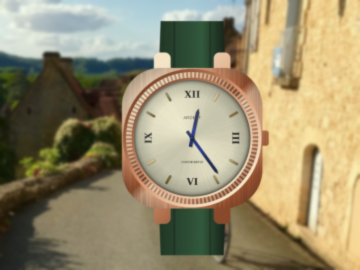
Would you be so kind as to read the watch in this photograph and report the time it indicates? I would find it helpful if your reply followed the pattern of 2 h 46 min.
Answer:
12 h 24 min
